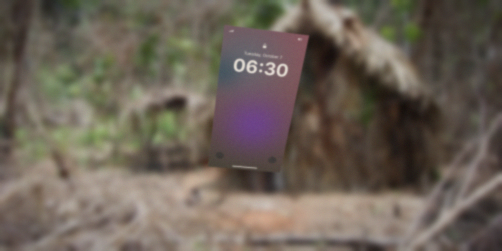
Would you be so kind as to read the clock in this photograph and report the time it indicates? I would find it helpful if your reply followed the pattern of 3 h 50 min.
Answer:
6 h 30 min
